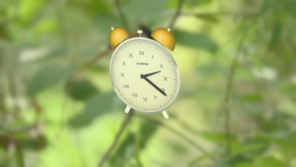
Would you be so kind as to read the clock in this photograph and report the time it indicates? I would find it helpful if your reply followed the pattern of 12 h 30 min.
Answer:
2 h 21 min
